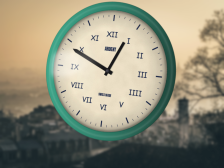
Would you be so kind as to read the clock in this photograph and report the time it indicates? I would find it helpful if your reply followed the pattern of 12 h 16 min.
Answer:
12 h 49 min
